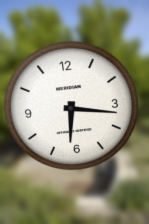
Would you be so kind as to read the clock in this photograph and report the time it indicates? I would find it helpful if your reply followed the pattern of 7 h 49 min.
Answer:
6 h 17 min
